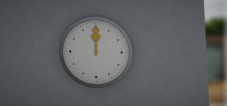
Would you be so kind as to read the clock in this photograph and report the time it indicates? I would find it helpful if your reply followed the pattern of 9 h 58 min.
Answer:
12 h 00 min
